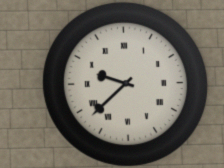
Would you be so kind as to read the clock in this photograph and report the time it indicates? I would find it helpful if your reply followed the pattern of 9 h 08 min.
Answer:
9 h 38 min
